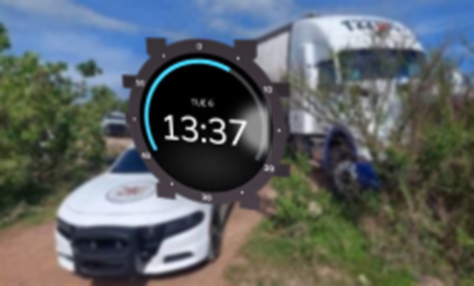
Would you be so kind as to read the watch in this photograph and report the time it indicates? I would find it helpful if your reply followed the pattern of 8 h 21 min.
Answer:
13 h 37 min
